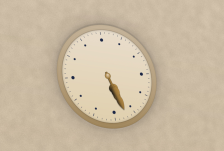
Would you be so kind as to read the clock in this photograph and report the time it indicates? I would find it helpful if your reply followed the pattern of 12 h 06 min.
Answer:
5 h 27 min
